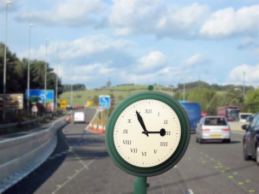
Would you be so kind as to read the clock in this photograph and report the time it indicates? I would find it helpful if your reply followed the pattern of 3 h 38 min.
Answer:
2 h 55 min
